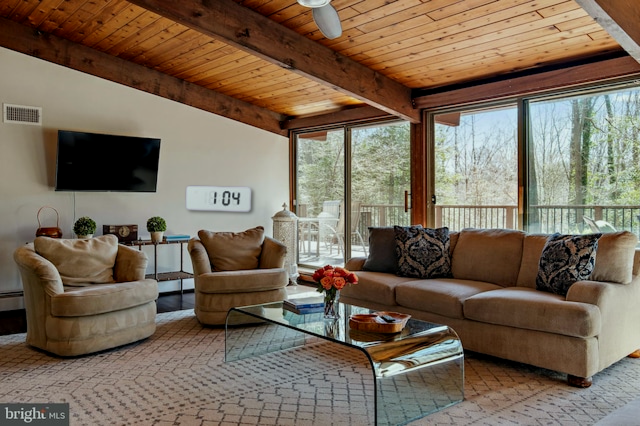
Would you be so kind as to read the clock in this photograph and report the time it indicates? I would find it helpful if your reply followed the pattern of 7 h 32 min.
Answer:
1 h 04 min
